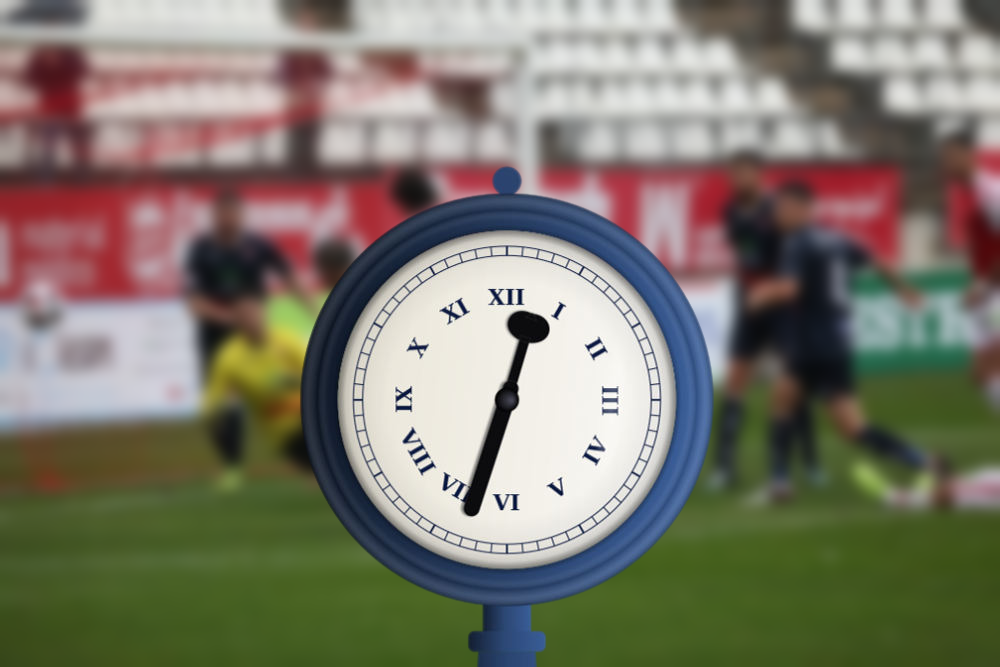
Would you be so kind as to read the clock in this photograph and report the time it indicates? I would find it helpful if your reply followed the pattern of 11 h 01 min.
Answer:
12 h 33 min
